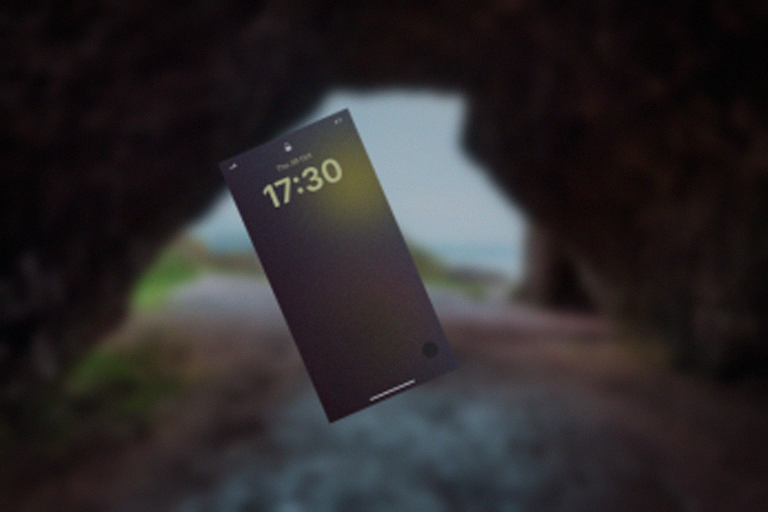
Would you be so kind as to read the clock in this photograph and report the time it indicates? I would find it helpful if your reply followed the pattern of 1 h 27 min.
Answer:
17 h 30 min
